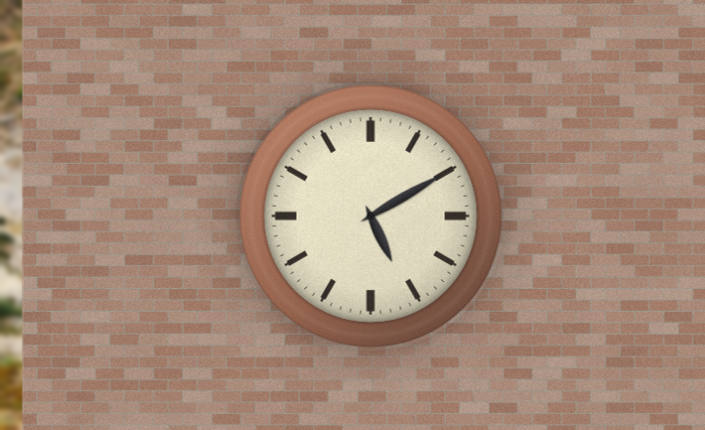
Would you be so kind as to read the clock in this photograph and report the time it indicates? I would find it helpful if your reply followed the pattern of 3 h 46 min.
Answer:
5 h 10 min
